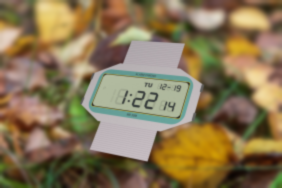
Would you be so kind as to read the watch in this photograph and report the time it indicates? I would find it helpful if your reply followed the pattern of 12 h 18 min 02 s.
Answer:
1 h 22 min 14 s
